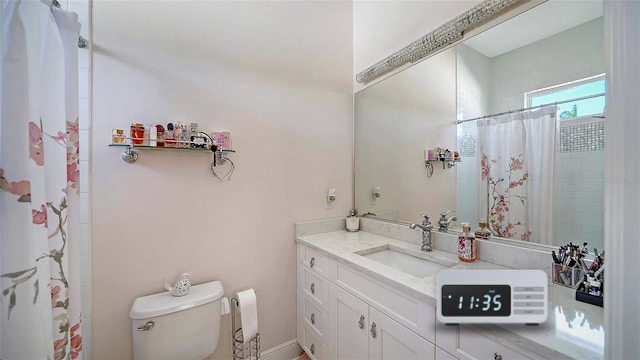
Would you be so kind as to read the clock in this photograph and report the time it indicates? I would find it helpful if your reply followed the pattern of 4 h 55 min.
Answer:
11 h 35 min
